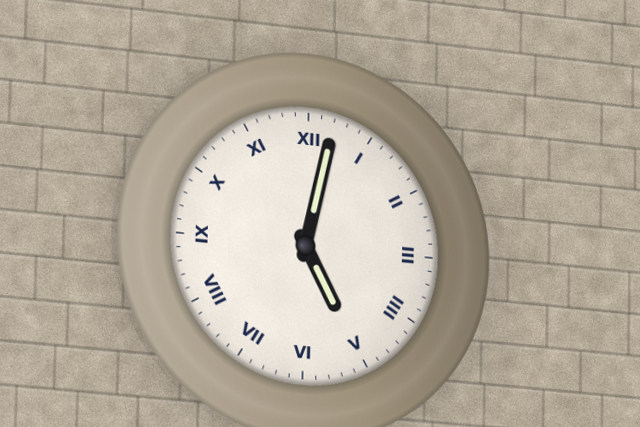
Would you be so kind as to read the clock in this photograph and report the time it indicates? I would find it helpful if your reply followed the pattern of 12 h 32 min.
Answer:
5 h 02 min
